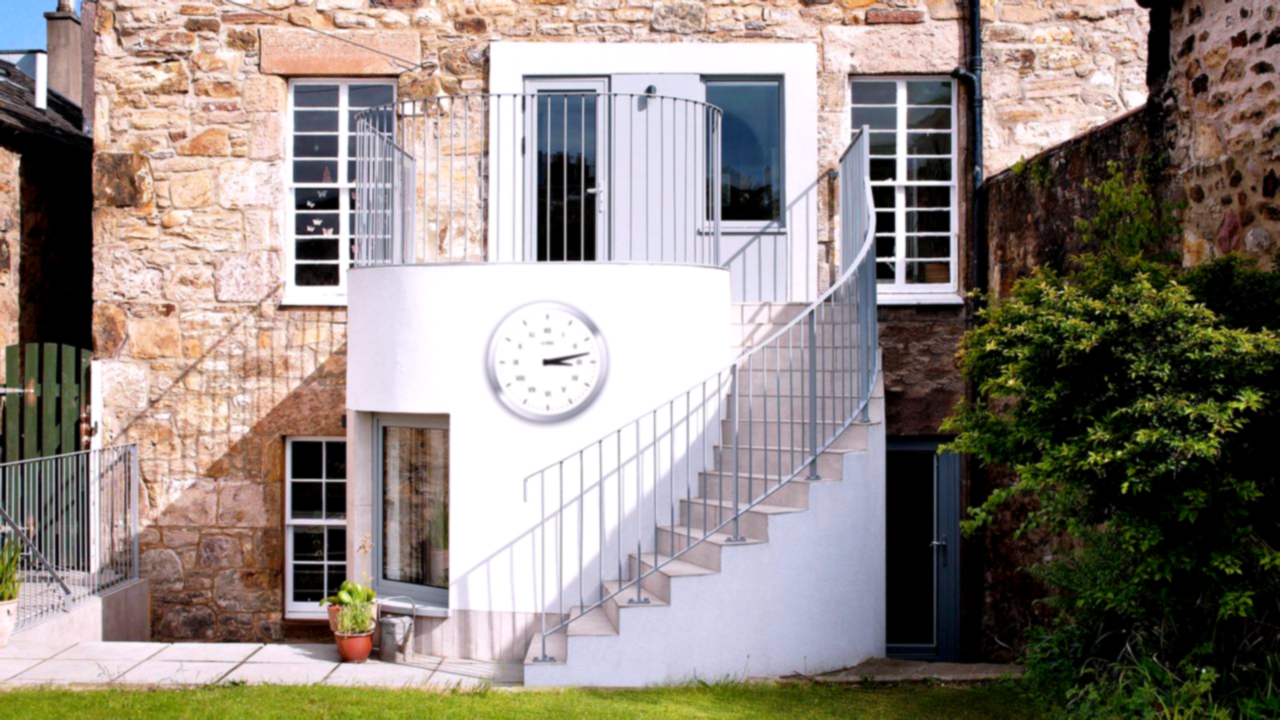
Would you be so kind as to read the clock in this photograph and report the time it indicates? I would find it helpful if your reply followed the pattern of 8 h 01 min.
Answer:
3 h 13 min
